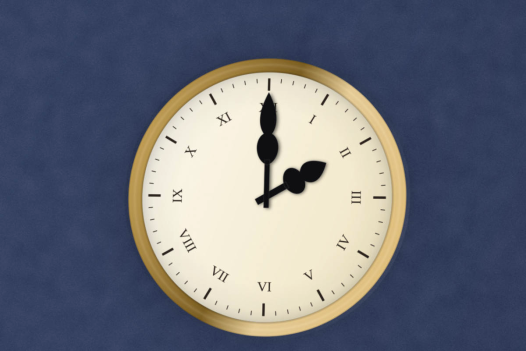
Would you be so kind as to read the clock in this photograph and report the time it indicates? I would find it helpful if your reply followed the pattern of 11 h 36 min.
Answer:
2 h 00 min
